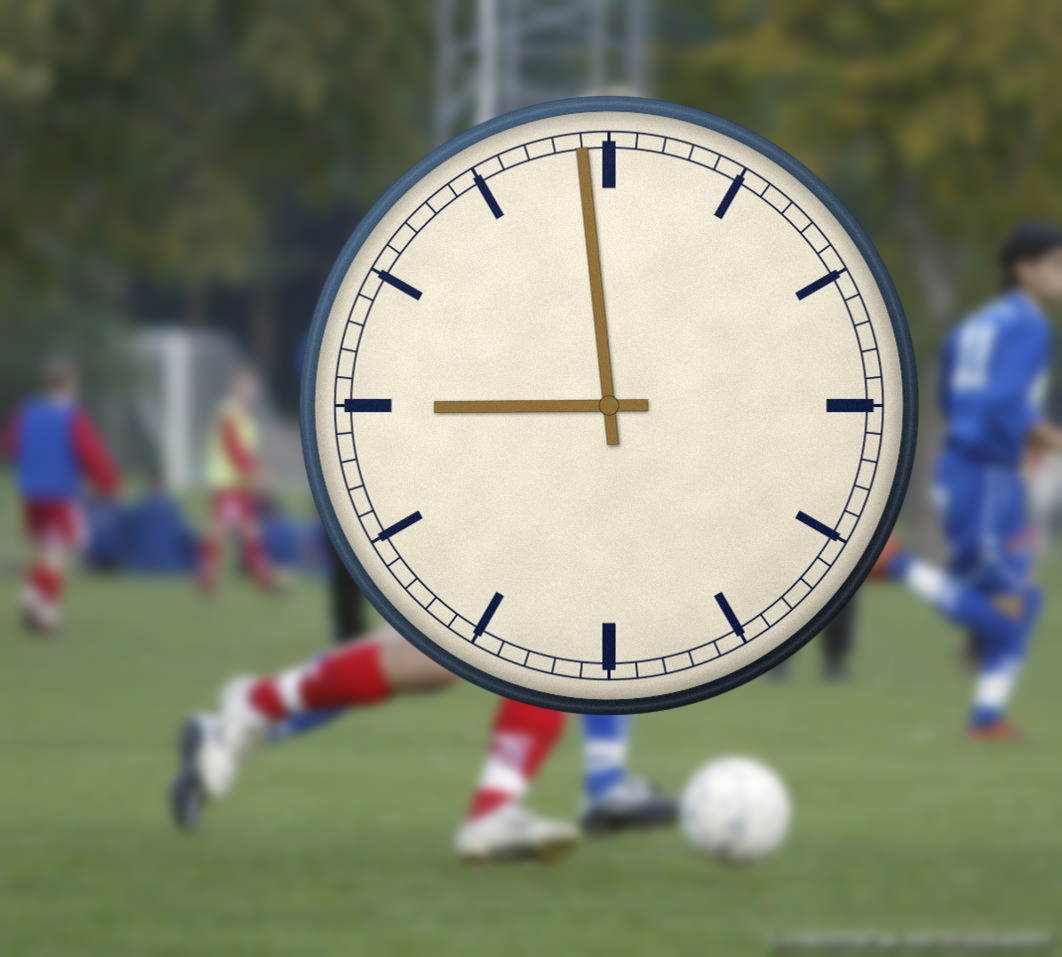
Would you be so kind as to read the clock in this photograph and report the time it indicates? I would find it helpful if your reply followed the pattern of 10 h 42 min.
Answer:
8 h 59 min
